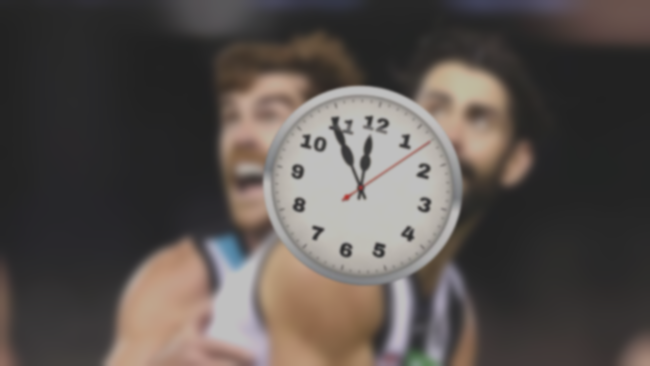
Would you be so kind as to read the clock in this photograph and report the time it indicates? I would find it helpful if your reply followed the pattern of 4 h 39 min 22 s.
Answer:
11 h 54 min 07 s
